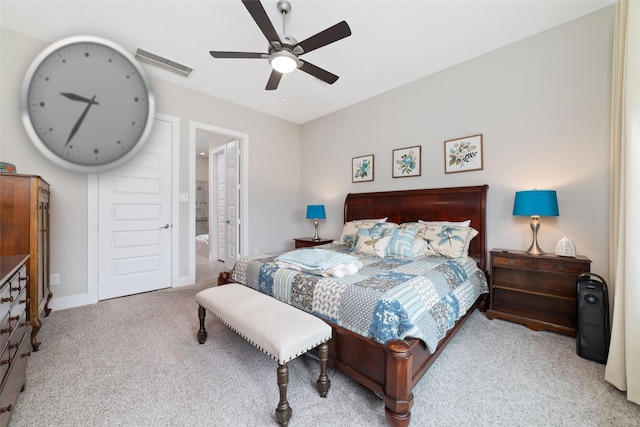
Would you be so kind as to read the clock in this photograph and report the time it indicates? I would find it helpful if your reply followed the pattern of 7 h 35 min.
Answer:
9 h 36 min
